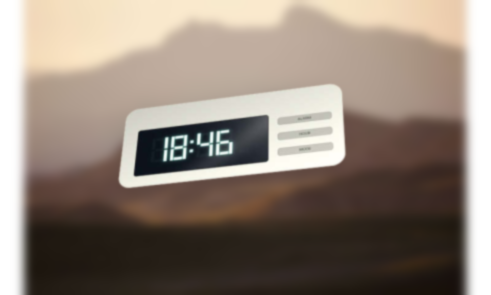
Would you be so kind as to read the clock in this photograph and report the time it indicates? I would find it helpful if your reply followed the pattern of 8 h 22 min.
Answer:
18 h 46 min
